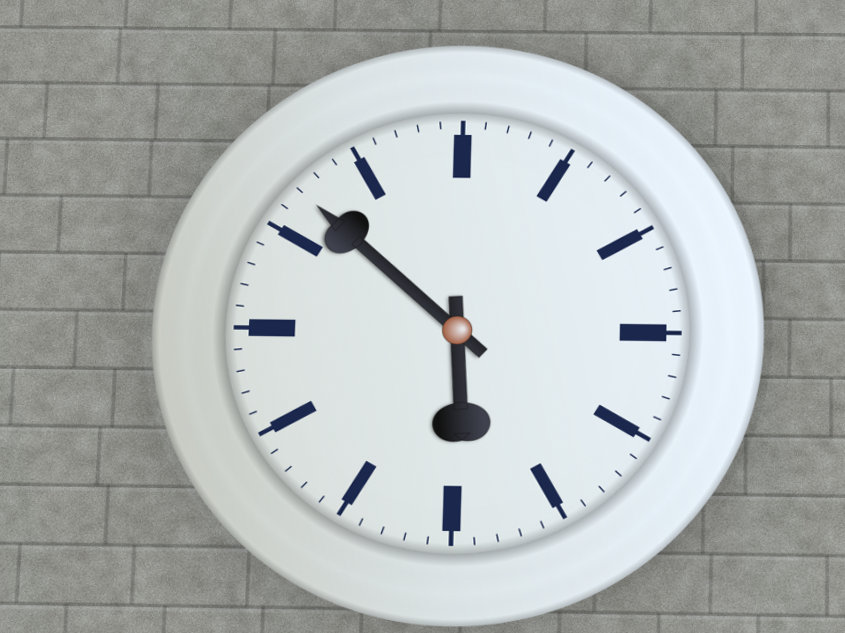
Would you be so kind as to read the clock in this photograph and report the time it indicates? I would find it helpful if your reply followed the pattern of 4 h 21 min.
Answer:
5 h 52 min
